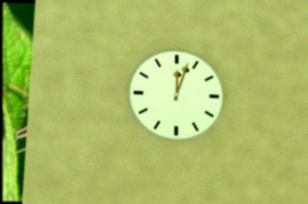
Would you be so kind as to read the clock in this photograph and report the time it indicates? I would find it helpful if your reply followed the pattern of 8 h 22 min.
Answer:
12 h 03 min
